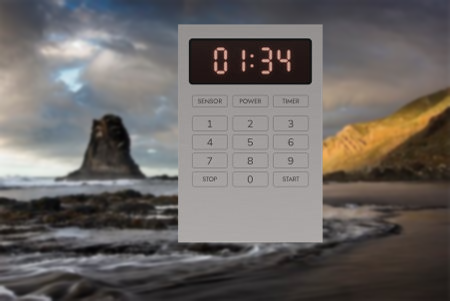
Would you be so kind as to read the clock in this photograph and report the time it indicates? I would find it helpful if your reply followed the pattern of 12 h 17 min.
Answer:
1 h 34 min
